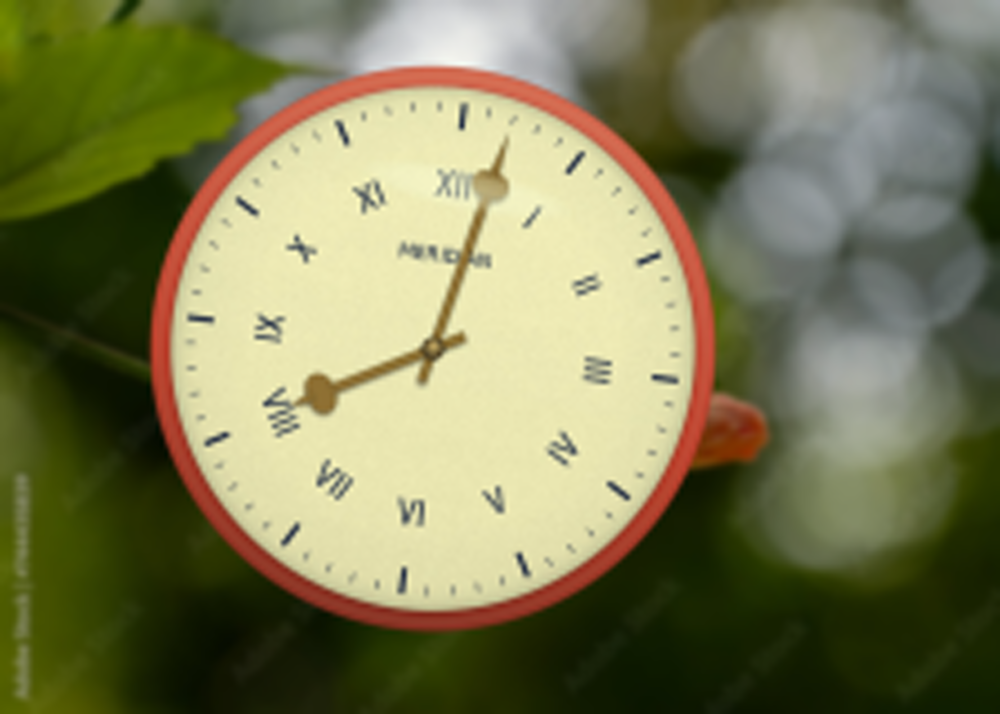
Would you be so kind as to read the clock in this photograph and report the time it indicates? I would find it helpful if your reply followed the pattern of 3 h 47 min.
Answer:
8 h 02 min
